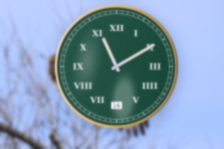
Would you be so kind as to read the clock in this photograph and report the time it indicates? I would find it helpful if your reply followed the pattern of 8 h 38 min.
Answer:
11 h 10 min
